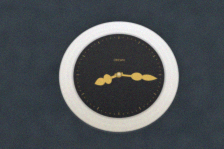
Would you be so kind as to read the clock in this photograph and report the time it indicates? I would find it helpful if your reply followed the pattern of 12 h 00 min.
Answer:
8 h 16 min
